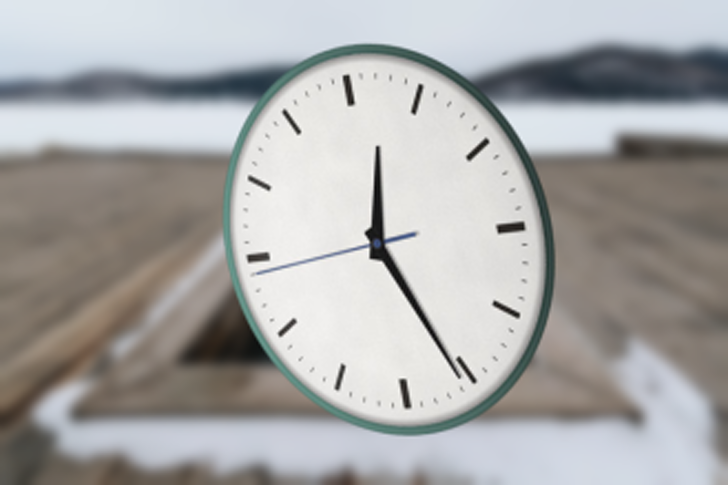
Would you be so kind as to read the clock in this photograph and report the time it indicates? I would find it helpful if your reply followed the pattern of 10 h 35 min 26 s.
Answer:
12 h 25 min 44 s
